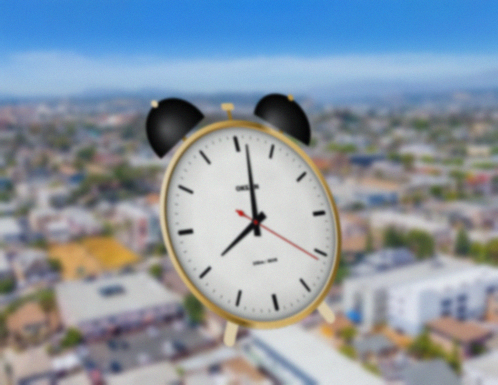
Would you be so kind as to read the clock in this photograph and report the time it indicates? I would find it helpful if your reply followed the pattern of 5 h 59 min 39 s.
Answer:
8 h 01 min 21 s
